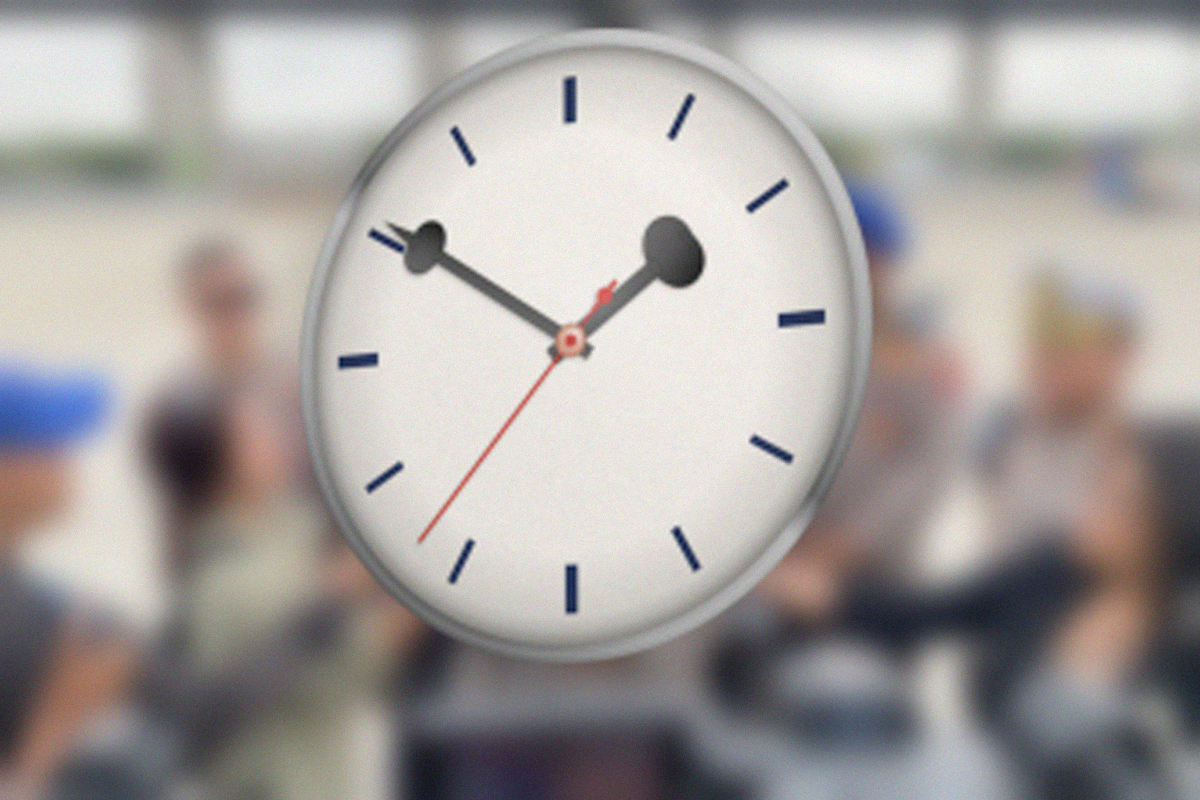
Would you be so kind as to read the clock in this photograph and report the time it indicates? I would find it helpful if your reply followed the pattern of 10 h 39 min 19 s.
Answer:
1 h 50 min 37 s
